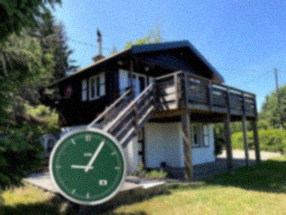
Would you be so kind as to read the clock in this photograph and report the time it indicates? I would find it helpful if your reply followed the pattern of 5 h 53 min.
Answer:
9 h 05 min
